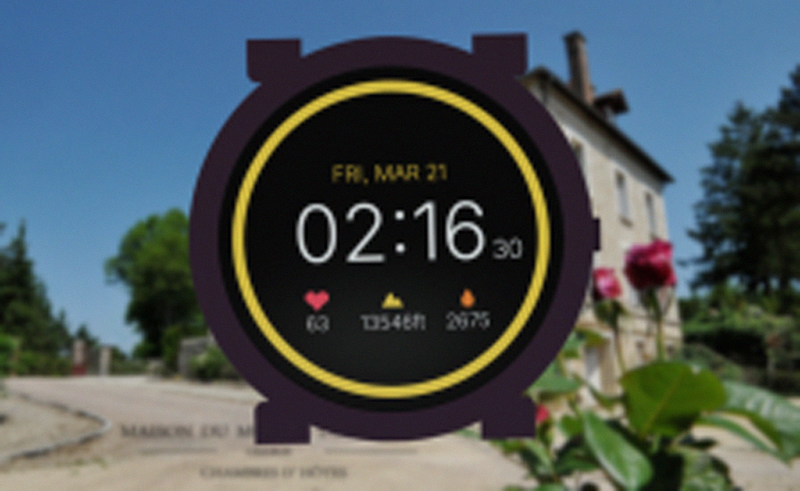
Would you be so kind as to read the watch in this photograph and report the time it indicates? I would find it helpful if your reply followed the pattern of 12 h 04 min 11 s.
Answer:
2 h 16 min 30 s
